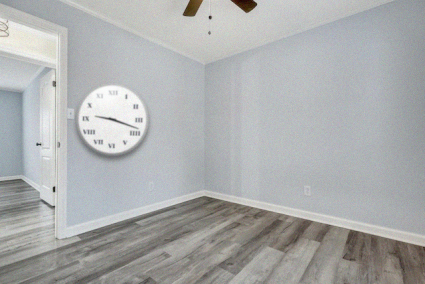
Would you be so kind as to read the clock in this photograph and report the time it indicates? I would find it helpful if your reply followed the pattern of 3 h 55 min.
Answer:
9 h 18 min
